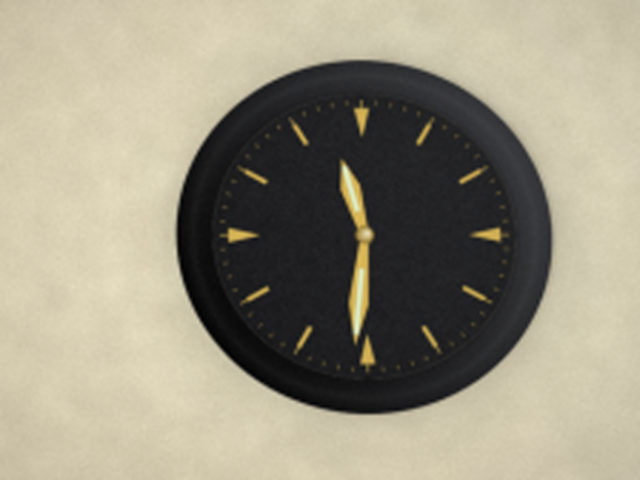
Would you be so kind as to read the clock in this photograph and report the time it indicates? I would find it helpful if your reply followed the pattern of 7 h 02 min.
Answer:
11 h 31 min
